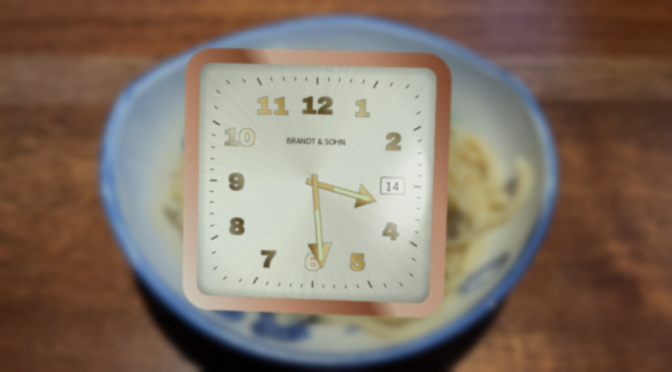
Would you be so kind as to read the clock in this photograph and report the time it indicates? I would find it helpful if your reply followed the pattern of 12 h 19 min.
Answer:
3 h 29 min
